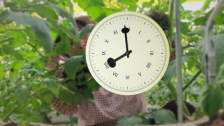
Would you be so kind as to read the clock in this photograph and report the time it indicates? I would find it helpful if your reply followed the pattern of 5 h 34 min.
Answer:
7 h 59 min
